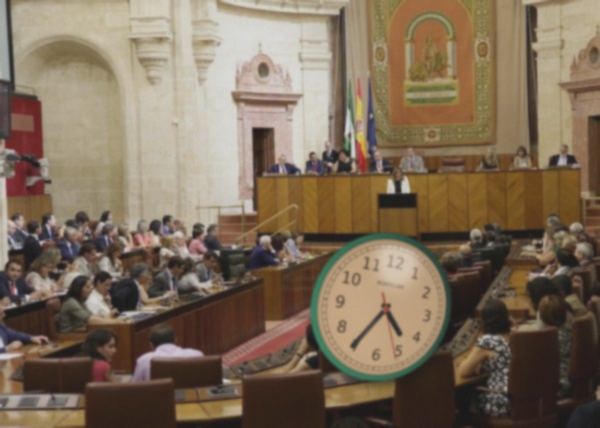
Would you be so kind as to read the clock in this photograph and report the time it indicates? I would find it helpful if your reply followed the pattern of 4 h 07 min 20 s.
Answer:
4 h 35 min 26 s
